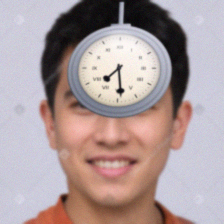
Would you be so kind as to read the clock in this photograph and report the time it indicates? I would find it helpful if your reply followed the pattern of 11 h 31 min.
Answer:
7 h 29 min
